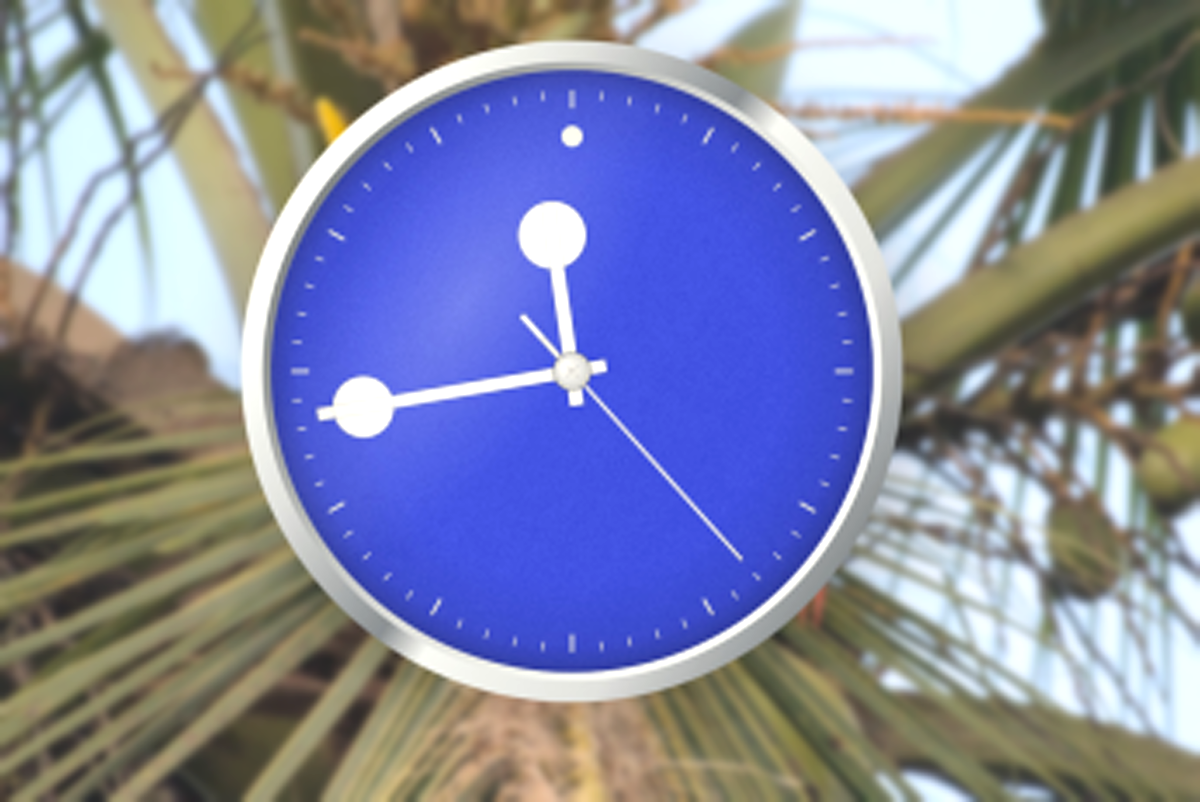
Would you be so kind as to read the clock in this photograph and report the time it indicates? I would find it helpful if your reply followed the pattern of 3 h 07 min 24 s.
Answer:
11 h 43 min 23 s
